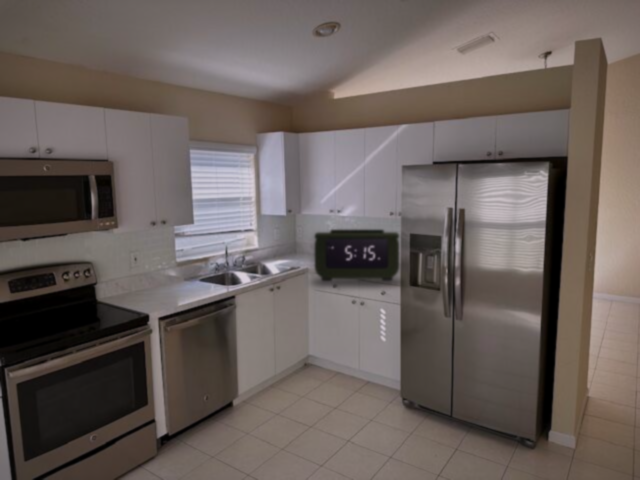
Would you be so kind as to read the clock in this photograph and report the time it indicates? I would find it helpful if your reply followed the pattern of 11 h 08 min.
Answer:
5 h 15 min
